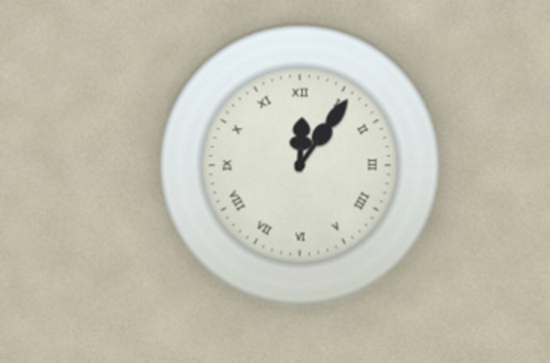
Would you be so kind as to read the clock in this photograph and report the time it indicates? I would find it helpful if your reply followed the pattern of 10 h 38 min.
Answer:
12 h 06 min
